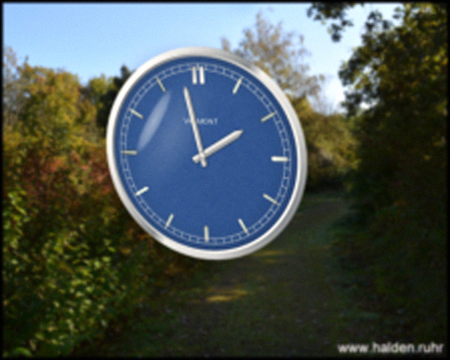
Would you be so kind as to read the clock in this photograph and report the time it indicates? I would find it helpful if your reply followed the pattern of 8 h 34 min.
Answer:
1 h 58 min
